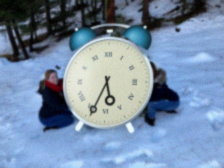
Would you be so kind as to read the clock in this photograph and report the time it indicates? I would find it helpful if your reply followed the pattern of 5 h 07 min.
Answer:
5 h 34 min
